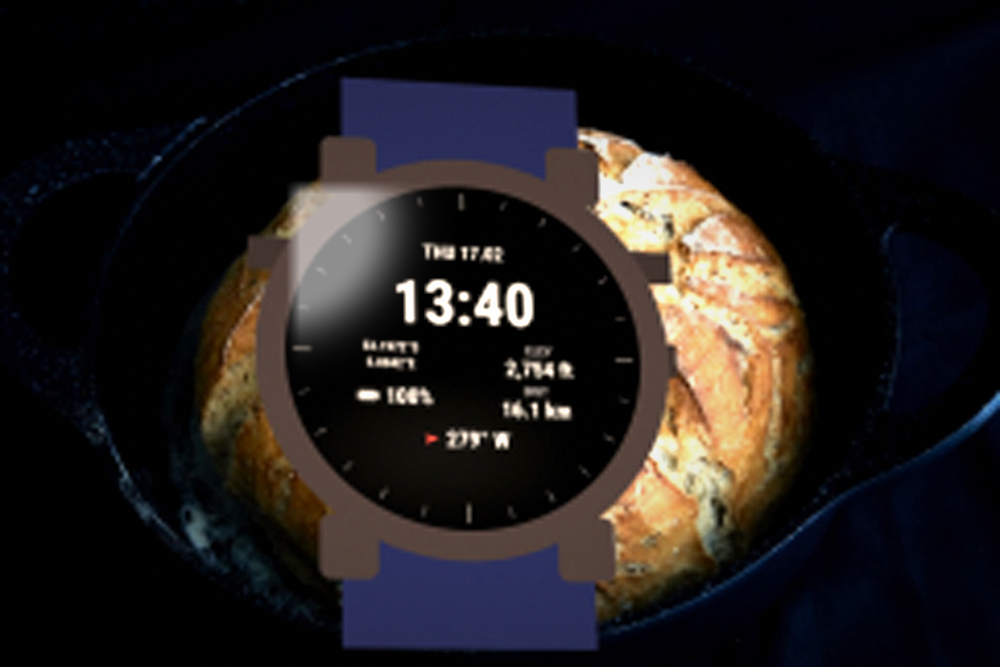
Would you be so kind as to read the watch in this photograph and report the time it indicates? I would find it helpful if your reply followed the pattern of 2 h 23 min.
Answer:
13 h 40 min
